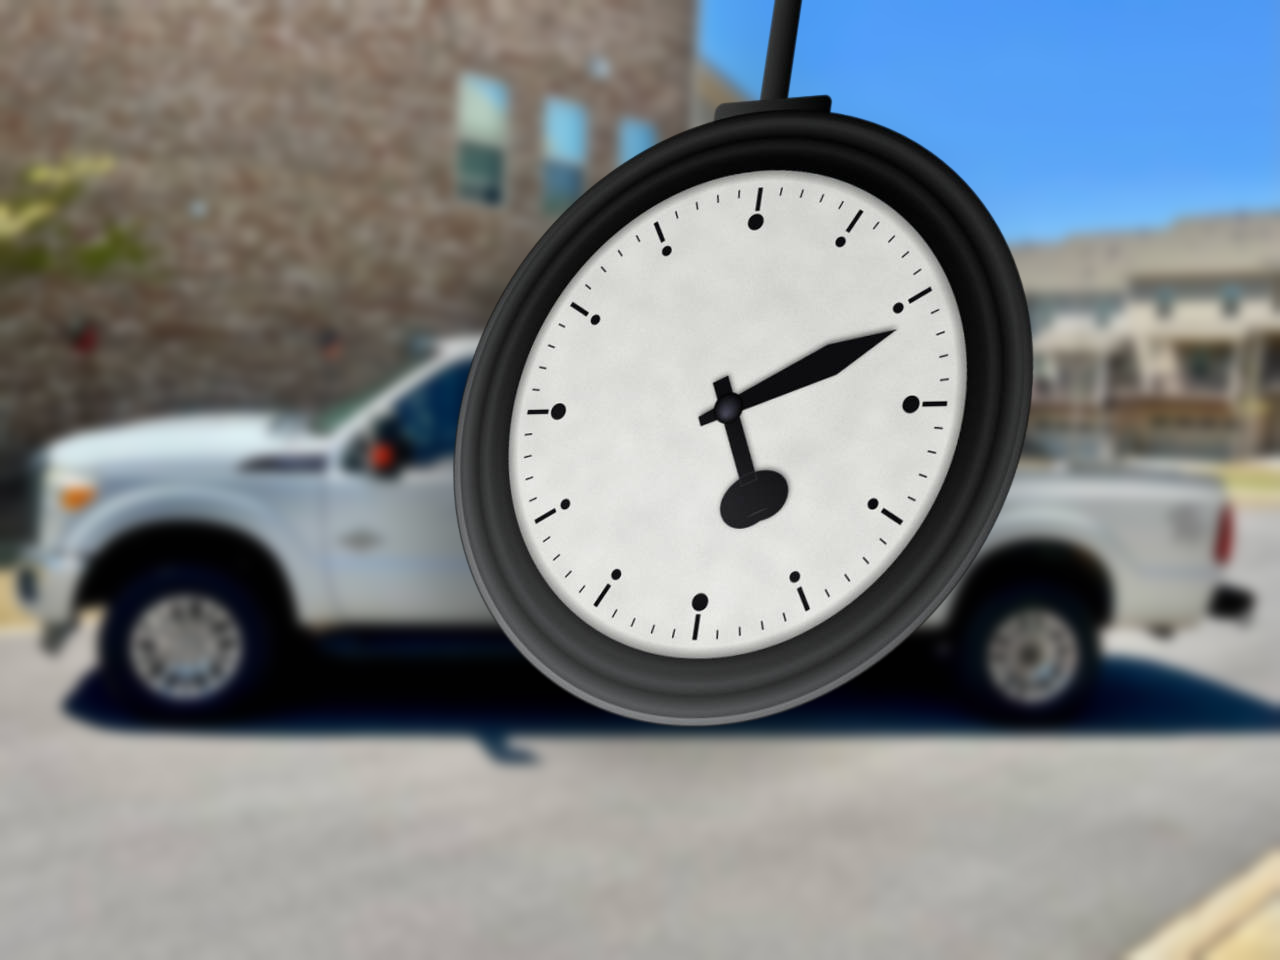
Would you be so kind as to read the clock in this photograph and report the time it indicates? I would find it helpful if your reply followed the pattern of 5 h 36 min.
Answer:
5 h 11 min
